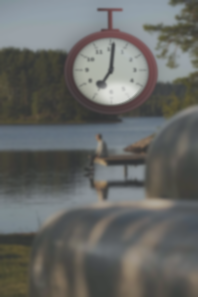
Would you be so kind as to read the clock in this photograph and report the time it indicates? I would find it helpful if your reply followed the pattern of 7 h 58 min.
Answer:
7 h 01 min
